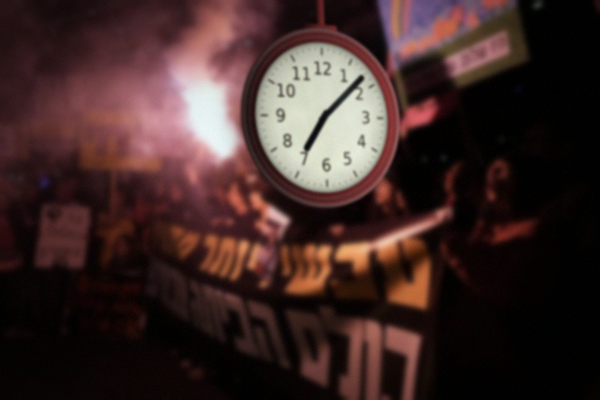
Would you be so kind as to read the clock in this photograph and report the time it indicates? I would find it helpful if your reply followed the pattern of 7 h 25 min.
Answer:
7 h 08 min
